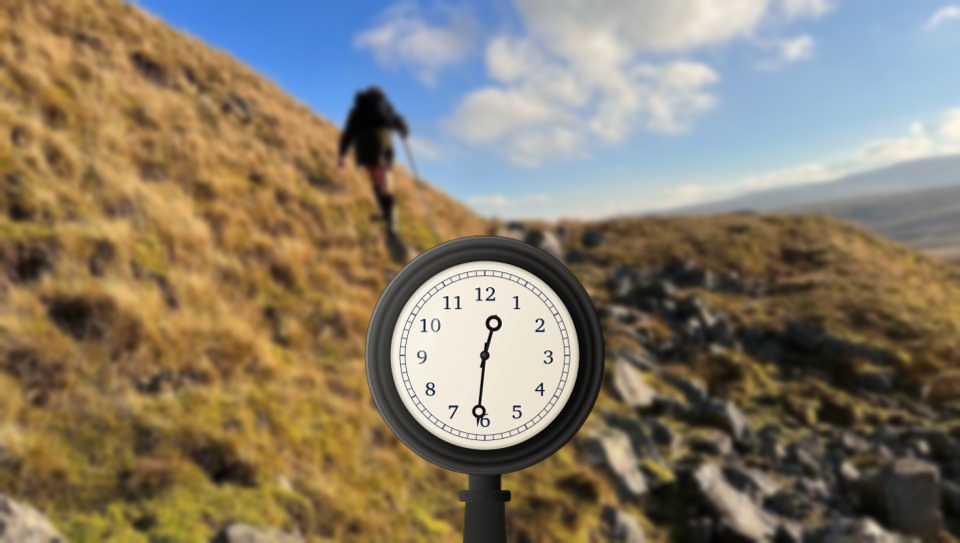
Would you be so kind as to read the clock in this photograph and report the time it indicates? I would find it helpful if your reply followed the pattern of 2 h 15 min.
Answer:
12 h 31 min
